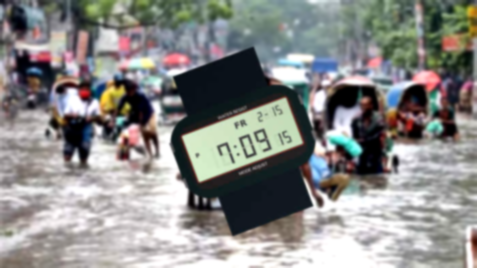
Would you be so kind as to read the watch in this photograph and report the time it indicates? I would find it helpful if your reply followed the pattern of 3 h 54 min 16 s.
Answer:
7 h 09 min 15 s
